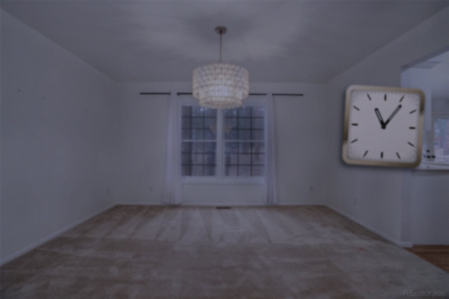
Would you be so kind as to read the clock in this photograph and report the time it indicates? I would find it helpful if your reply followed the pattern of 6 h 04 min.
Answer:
11 h 06 min
